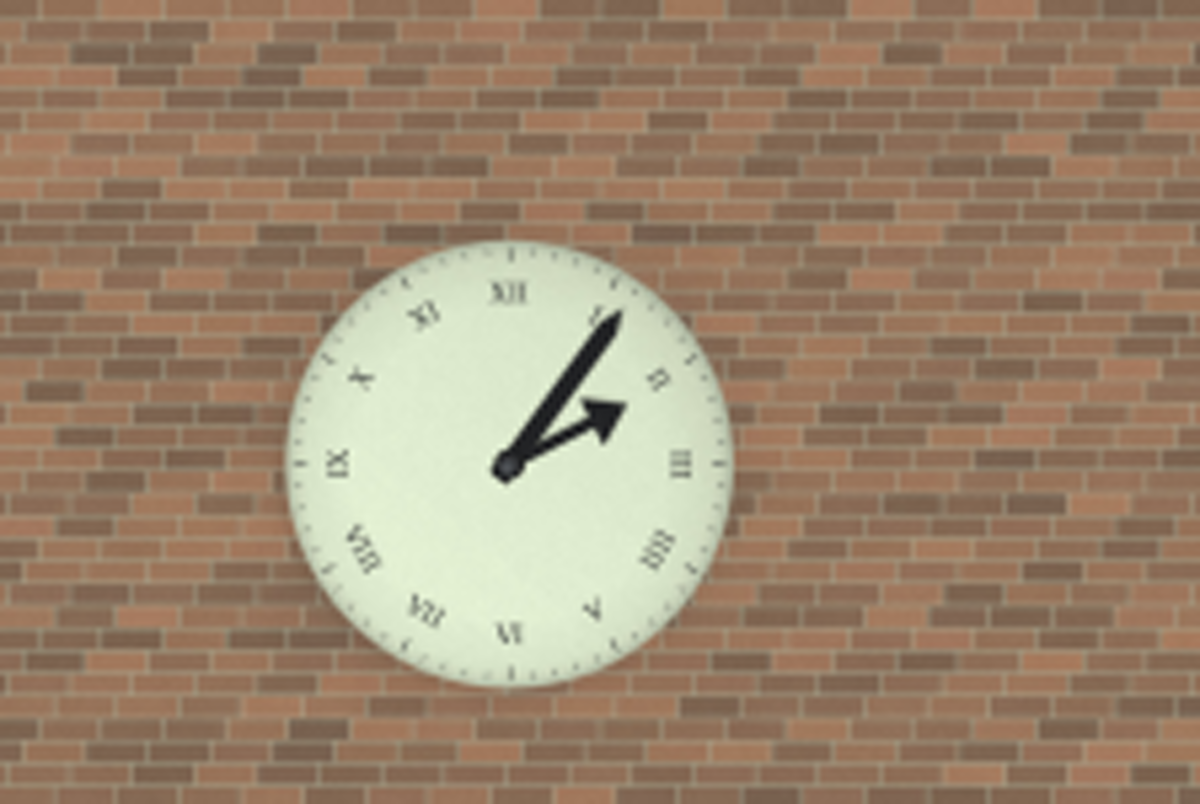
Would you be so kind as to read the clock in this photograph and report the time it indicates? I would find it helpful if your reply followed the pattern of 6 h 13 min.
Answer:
2 h 06 min
